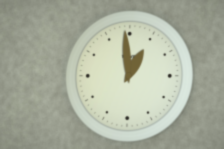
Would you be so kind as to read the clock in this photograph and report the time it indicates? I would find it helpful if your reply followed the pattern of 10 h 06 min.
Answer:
12 h 59 min
